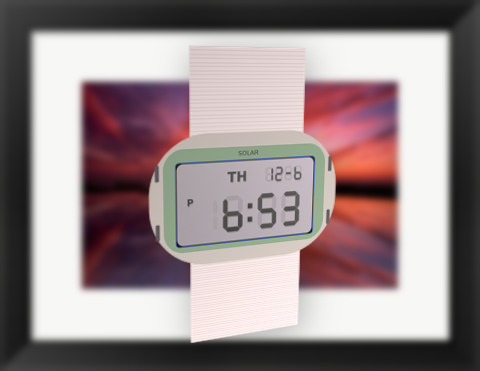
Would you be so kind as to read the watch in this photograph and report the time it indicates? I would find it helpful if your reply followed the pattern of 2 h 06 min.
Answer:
6 h 53 min
